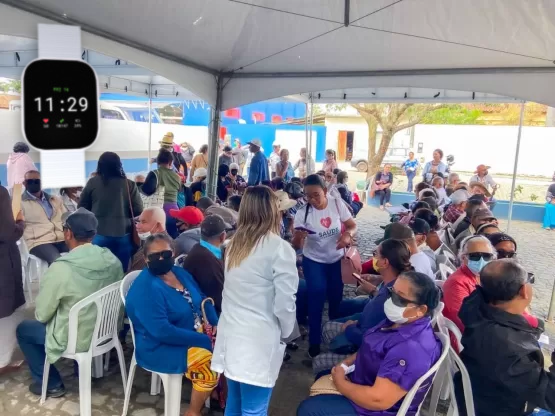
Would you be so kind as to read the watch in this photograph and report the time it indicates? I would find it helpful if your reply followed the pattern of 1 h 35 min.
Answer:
11 h 29 min
